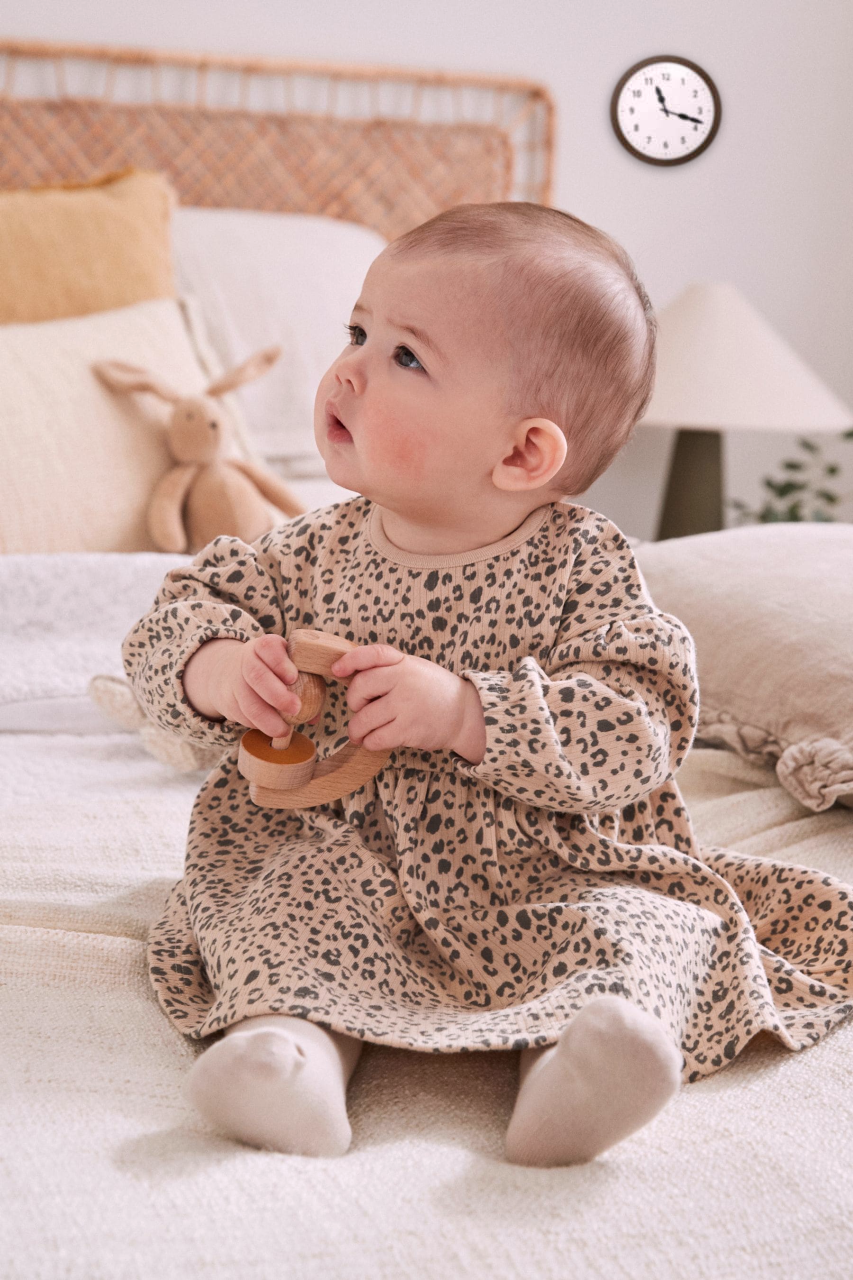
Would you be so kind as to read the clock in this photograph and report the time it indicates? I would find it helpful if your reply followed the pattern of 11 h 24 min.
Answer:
11 h 18 min
